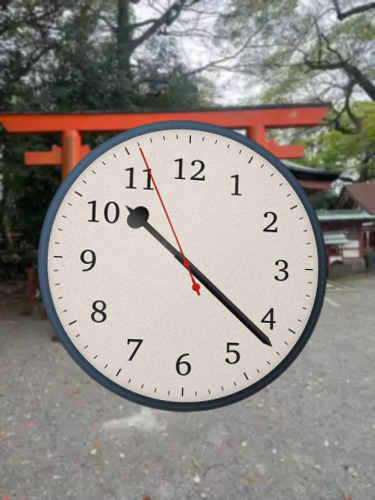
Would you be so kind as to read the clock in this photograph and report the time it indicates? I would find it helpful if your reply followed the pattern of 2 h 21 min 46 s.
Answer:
10 h 21 min 56 s
